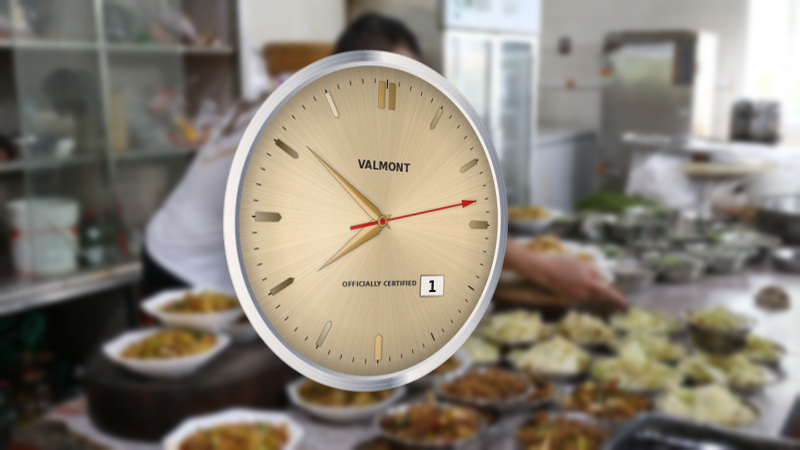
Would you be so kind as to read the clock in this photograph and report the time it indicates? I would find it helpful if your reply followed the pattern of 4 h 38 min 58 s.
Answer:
7 h 51 min 13 s
